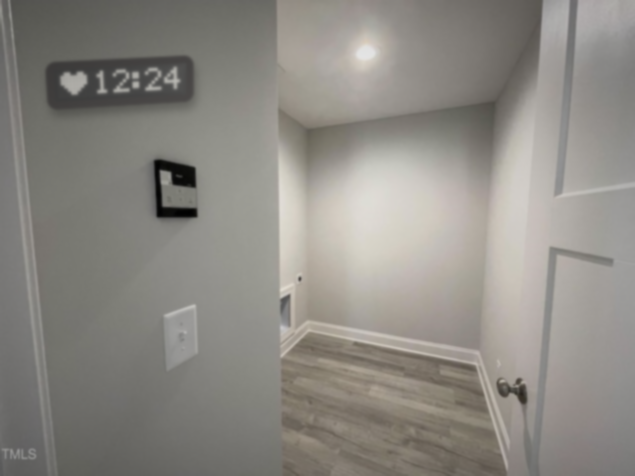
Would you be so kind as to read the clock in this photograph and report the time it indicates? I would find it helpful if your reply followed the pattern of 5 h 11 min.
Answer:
12 h 24 min
